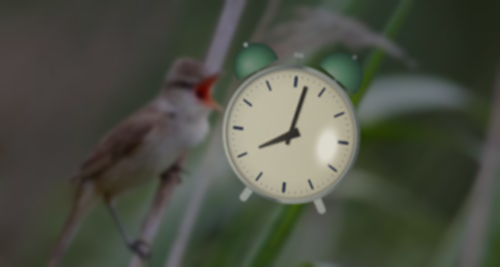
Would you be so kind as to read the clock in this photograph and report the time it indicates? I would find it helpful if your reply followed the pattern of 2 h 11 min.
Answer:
8 h 02 min
